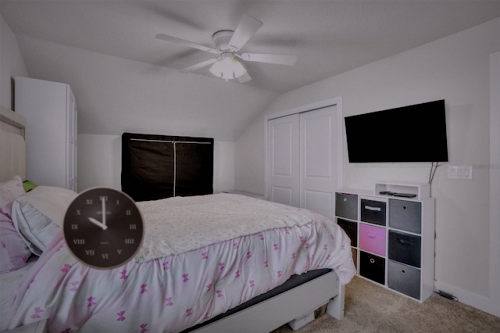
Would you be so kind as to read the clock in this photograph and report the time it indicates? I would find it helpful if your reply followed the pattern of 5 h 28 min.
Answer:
10 h 00 min
